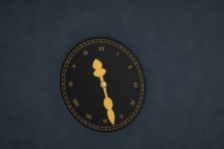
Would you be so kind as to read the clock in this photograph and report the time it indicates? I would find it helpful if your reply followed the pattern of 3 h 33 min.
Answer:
11 h 28 min
